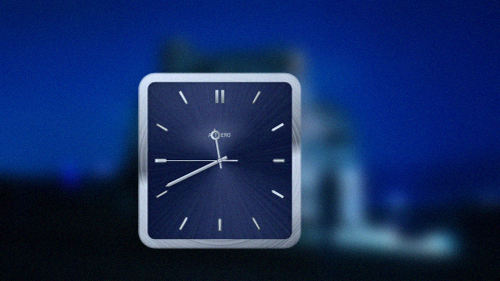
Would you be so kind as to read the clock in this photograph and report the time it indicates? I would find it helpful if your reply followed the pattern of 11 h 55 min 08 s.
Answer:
11 h 40 min 45 s
